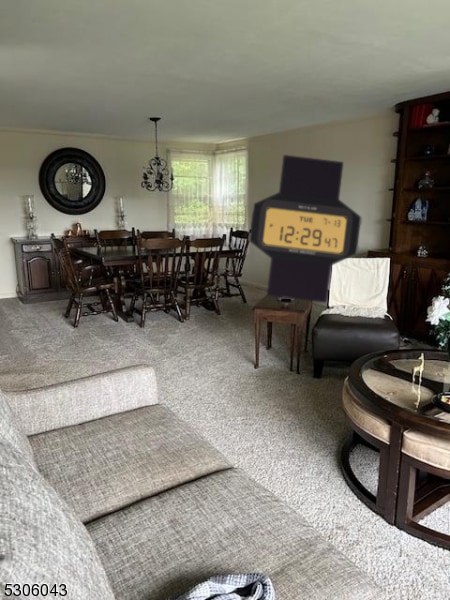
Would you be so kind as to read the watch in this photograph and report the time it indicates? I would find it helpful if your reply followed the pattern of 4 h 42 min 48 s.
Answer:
12 h 29 min 47 s
